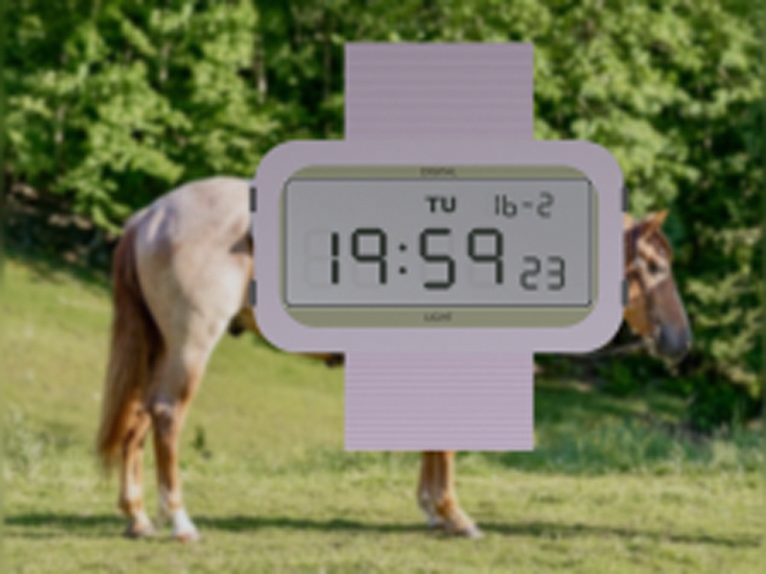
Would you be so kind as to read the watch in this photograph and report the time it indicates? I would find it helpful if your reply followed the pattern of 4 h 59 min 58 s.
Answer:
19 h 59 min 23 s
